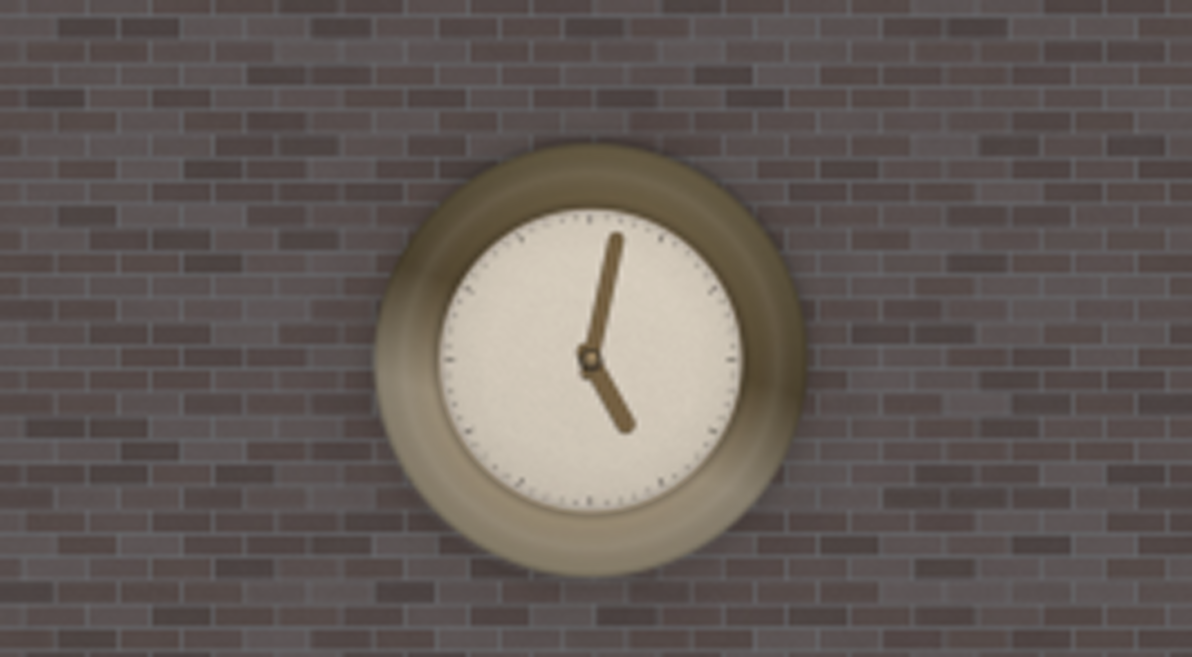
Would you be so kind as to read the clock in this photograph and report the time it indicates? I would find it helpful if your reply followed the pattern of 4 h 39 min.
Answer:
5 h 02 min
